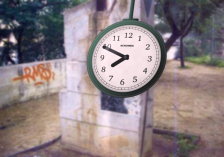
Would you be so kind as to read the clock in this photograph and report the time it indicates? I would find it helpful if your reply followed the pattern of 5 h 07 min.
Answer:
7 h 49 min
